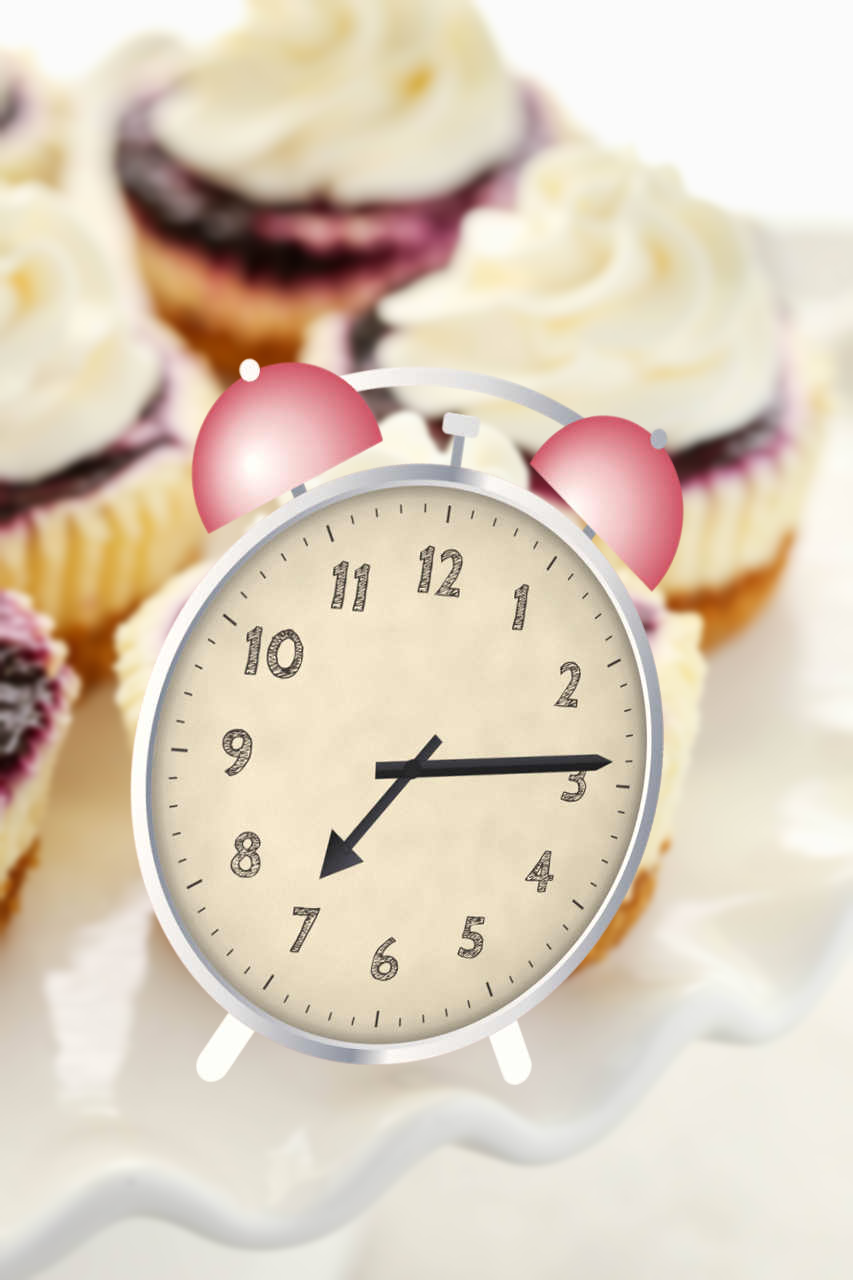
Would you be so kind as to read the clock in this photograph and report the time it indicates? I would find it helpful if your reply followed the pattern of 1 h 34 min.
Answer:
7 h 14 min
